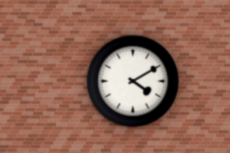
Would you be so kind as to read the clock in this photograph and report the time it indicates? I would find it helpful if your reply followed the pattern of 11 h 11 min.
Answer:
4 h 10 min
